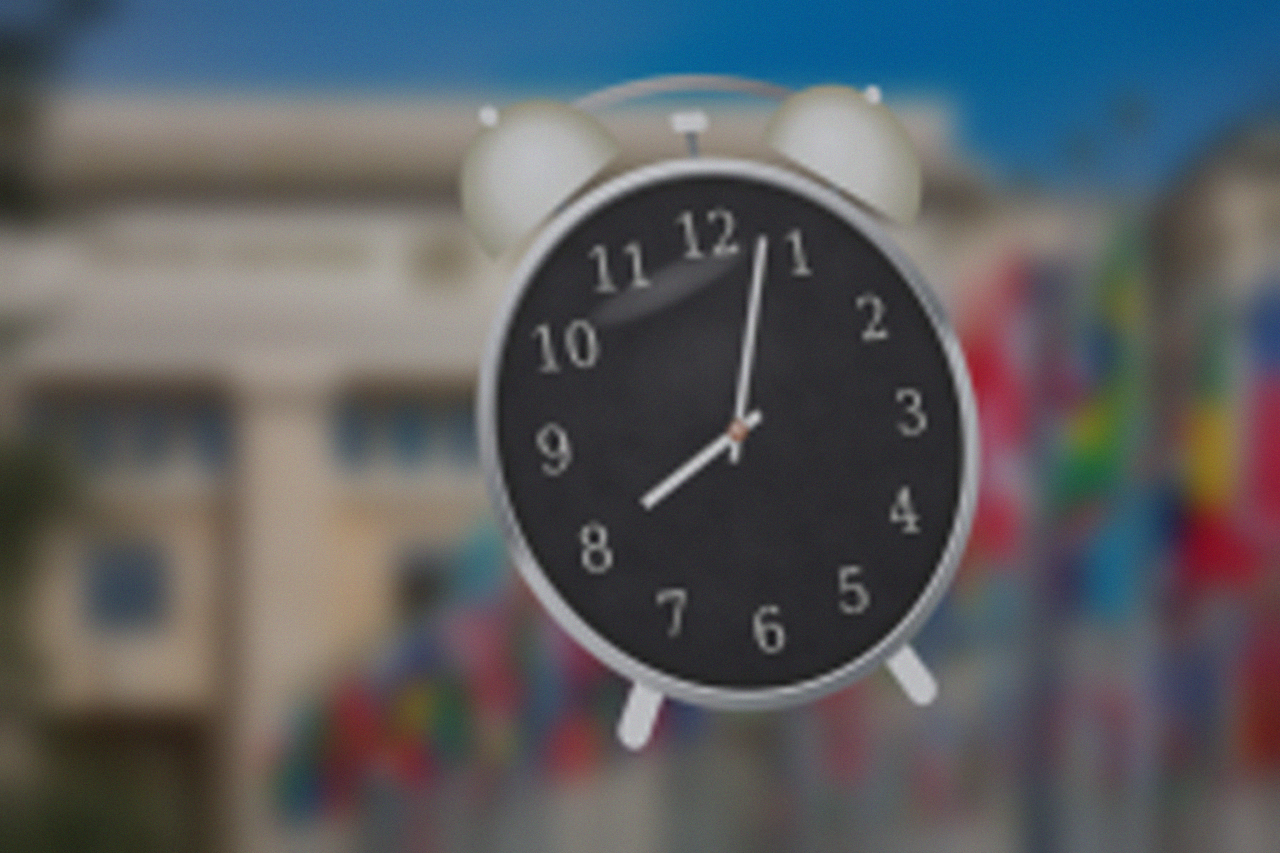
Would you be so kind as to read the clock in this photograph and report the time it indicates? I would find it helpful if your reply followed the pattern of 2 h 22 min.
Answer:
8 h 03 min
